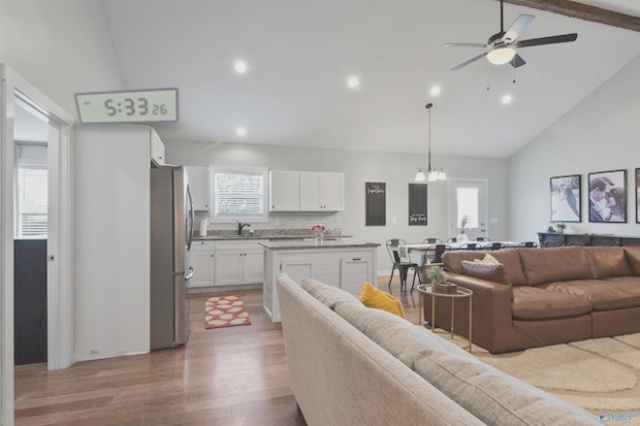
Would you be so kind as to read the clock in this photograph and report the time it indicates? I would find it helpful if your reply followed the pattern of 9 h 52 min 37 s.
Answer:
5 h 33 min 26 s
